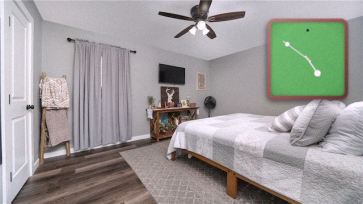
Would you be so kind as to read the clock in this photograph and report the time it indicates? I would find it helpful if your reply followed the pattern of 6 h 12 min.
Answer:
4 h 51 min
